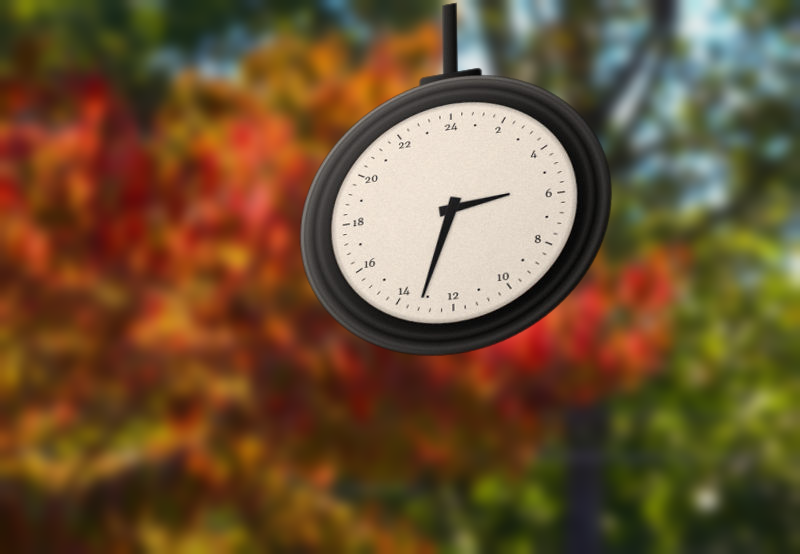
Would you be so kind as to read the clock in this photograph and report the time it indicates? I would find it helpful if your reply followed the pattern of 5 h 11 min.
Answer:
5 h 33 min
